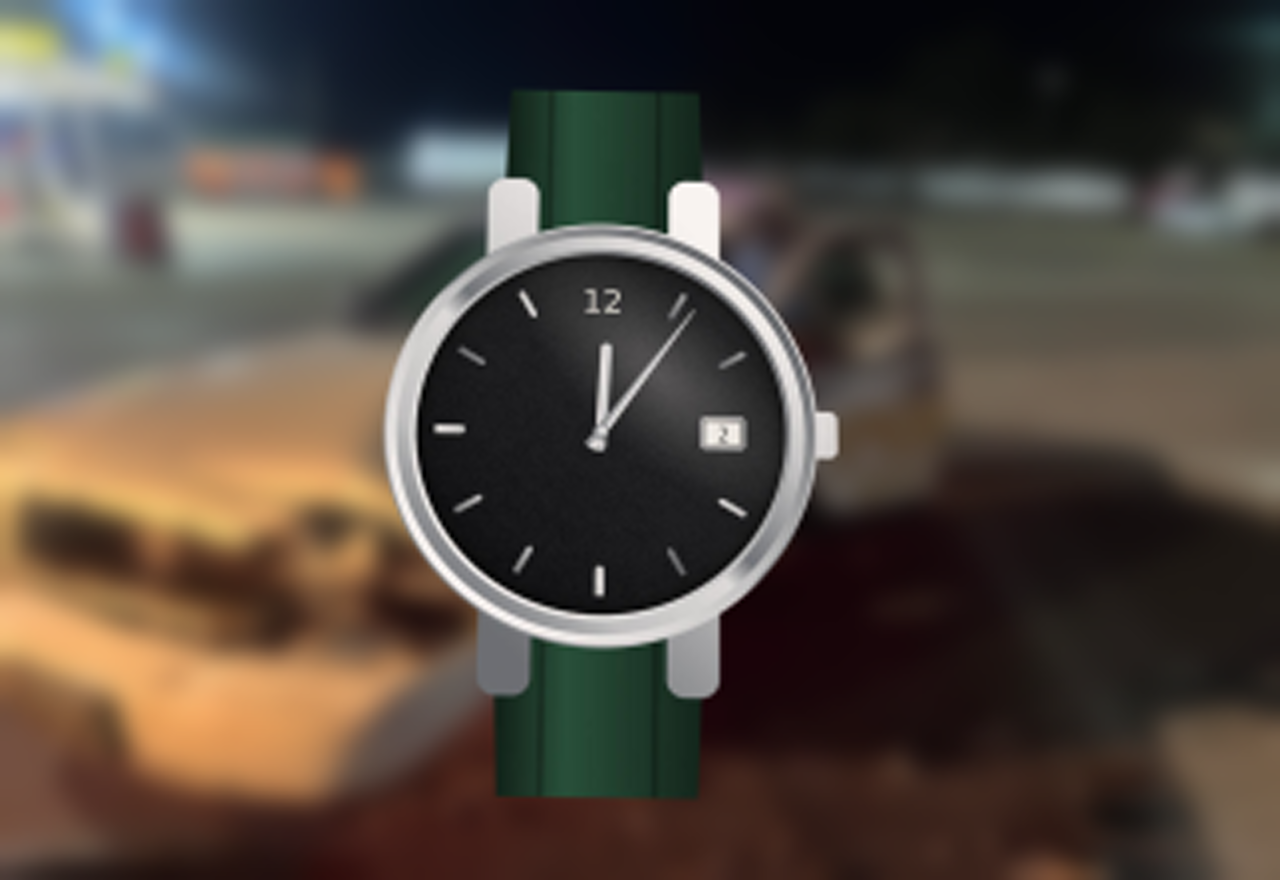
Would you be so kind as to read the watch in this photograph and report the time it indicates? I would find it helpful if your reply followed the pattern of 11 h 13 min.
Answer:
12 h 06 min
